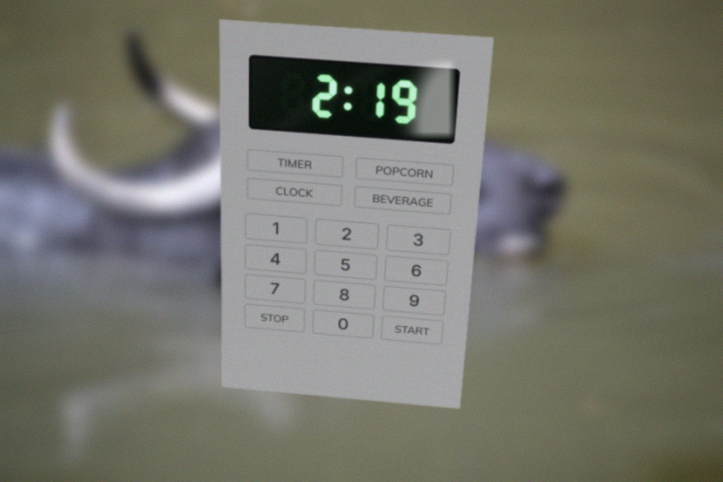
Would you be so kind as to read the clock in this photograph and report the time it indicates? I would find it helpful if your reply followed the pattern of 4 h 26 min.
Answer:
2 h 19 min
